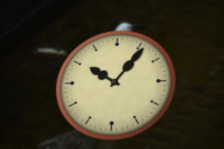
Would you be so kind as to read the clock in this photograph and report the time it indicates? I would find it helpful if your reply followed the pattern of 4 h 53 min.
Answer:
10 h 06 min
